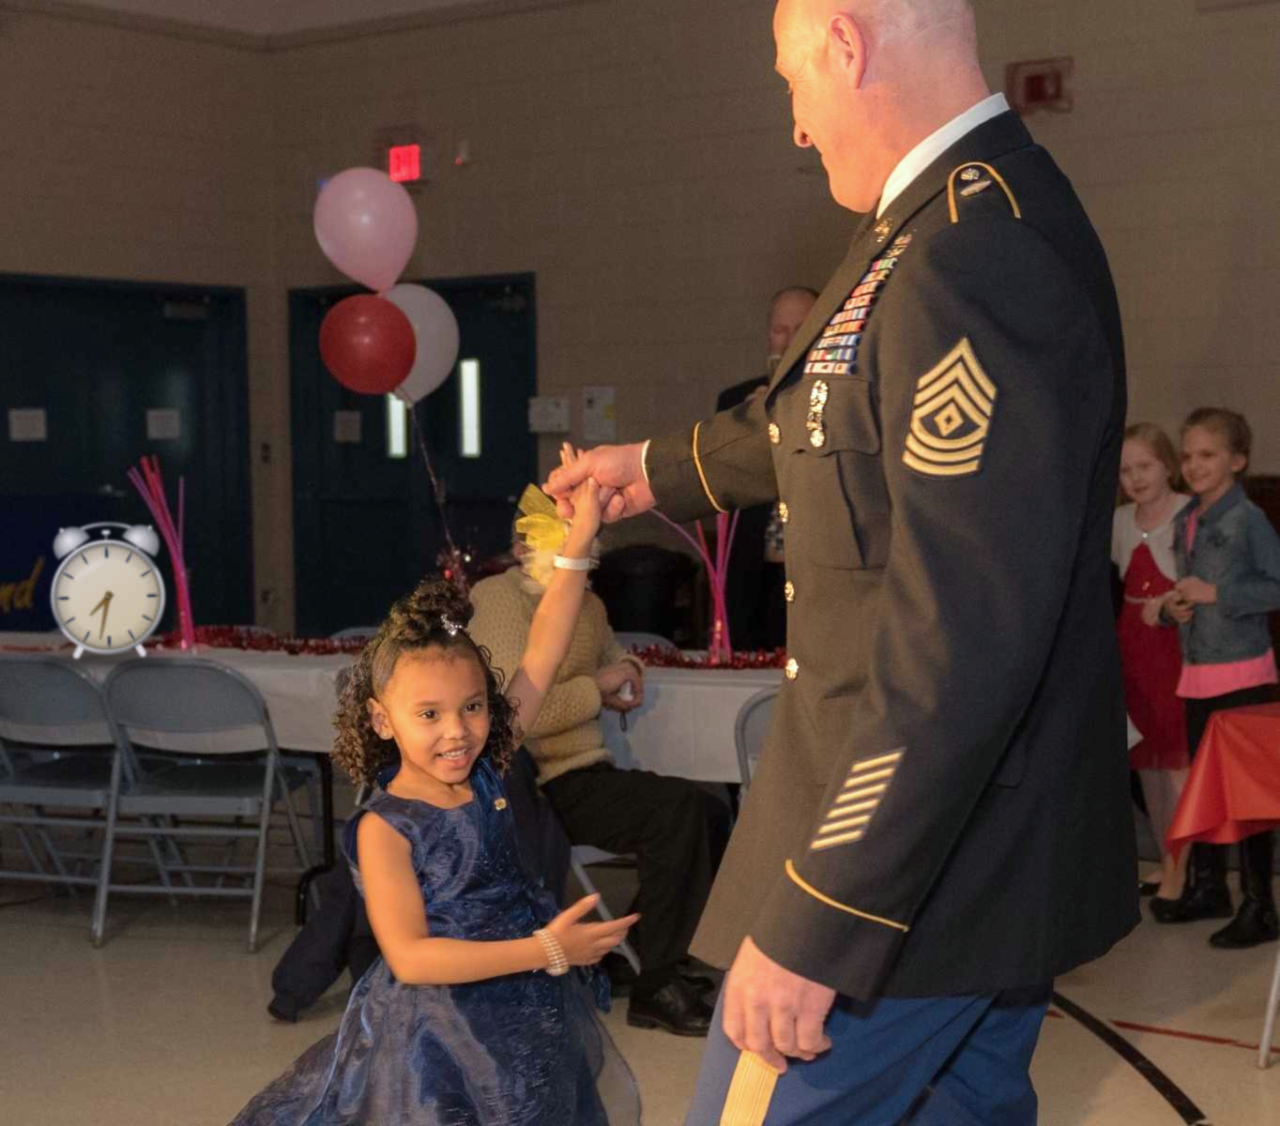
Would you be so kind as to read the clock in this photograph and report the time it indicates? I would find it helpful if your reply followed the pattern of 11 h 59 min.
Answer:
7 h 32 min
